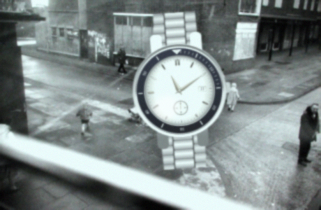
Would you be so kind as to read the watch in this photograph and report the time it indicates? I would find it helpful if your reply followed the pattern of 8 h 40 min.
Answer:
11 h 10 min
